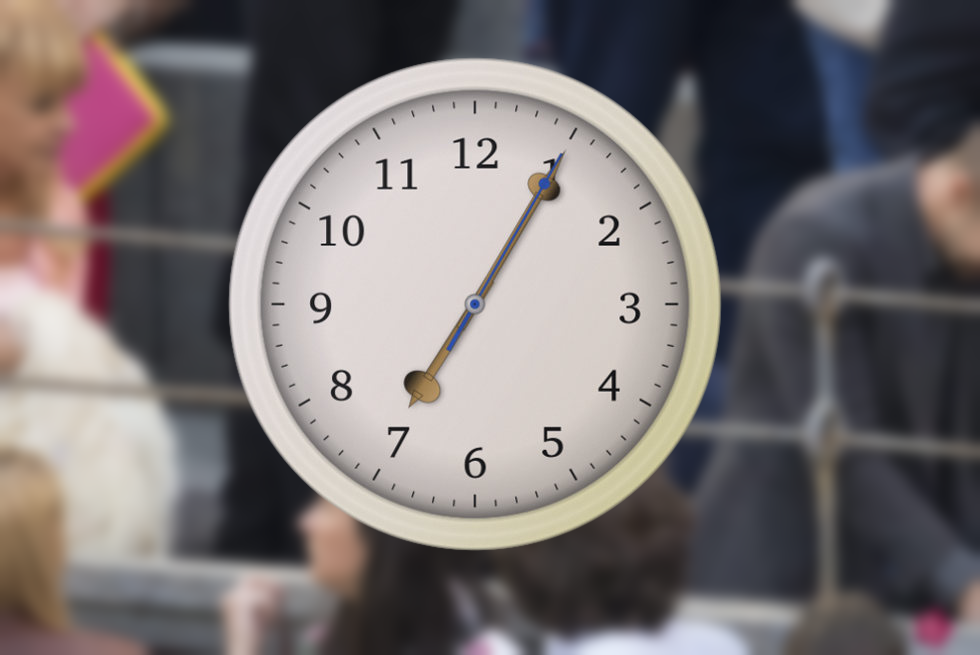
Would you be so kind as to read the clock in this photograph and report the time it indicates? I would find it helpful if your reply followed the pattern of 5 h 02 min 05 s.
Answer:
7 h 05 min 05 s
